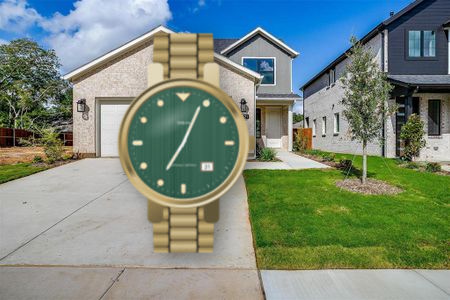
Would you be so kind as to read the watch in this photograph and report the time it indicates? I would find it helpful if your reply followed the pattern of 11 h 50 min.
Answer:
7 h 04 min
